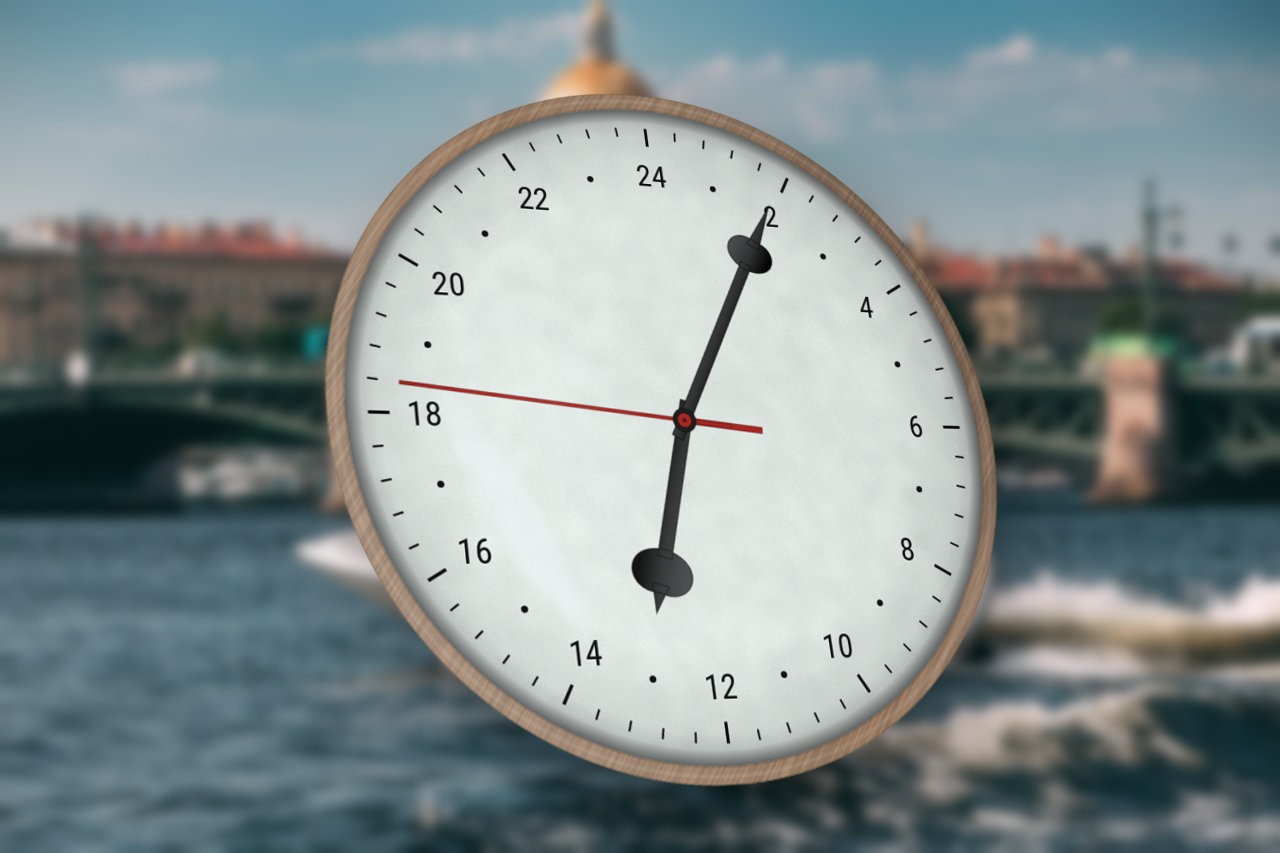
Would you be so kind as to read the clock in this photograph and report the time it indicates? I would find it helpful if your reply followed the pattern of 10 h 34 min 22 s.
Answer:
13 h 04 min 46 s
